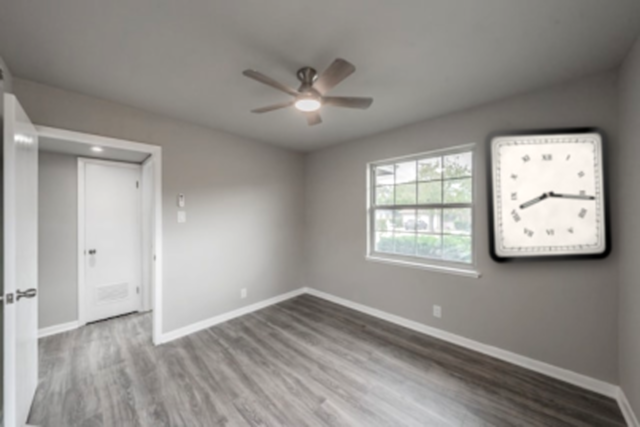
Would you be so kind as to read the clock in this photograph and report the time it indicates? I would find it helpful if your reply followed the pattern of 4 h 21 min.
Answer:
8 h 16 min
